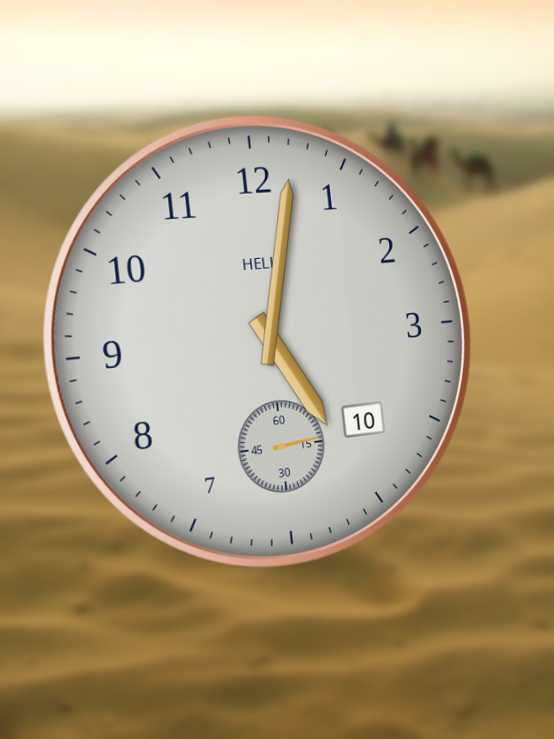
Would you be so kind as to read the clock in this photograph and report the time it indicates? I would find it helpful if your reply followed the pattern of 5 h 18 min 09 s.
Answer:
5 h 02 min 14 s
